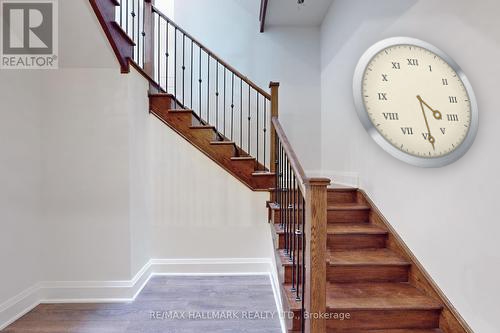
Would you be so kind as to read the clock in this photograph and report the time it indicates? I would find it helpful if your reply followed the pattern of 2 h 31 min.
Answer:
4 h 29 min
